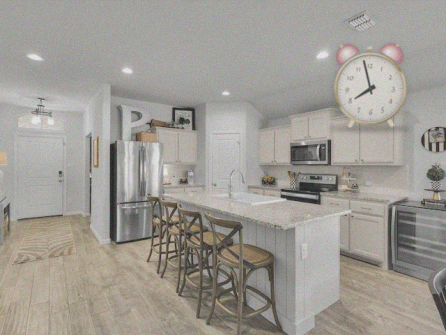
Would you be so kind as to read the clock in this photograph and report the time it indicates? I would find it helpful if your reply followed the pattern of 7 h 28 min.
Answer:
7 h 58 min
